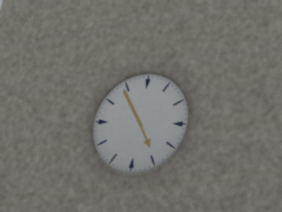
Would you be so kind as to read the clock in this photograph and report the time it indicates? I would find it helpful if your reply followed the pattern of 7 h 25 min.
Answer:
4 h 54 min
